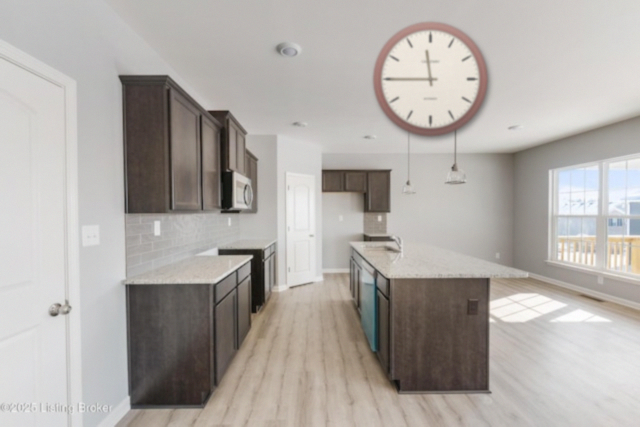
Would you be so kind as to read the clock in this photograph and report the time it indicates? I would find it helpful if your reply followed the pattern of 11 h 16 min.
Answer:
11 h 45 min
